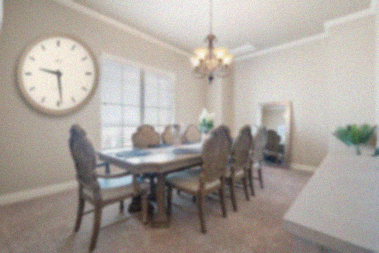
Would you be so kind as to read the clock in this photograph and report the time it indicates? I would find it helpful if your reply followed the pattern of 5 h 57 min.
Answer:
9 h 29 min
